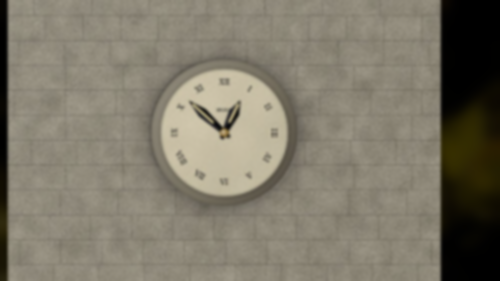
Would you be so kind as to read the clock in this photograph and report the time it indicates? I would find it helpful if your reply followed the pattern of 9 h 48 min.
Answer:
12 h 52 min
